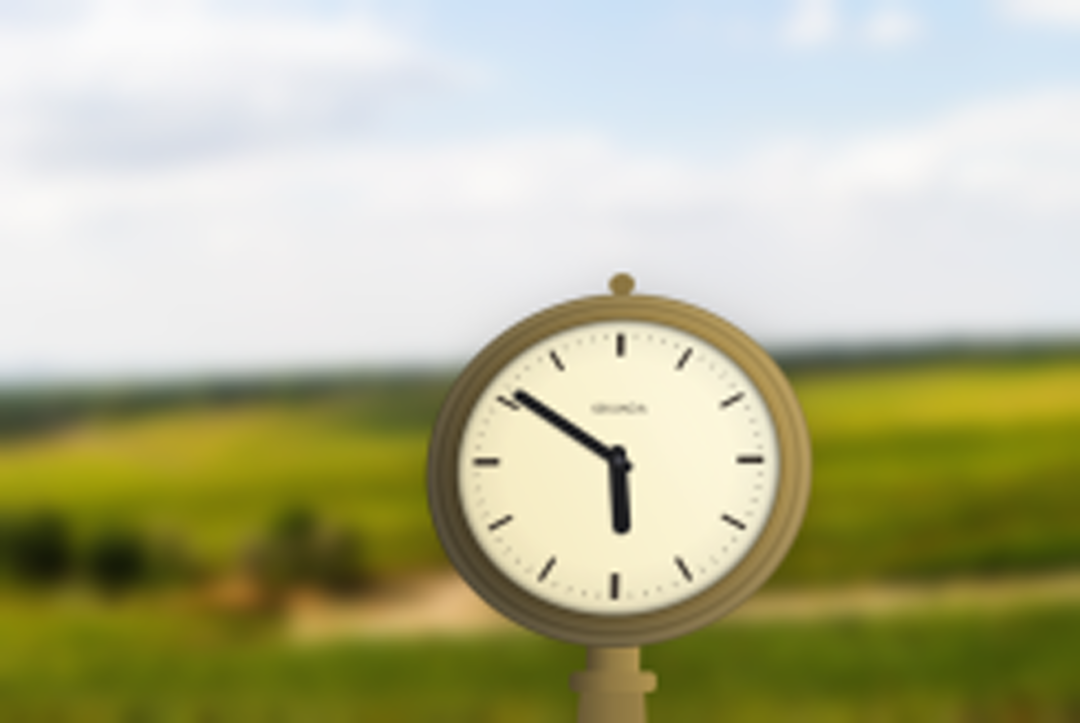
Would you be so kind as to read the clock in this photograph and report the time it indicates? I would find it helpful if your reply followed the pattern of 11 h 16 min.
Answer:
5 h 51 min
